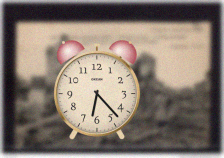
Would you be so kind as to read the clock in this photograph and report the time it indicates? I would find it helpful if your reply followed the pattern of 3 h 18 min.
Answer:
6 h 23 min
